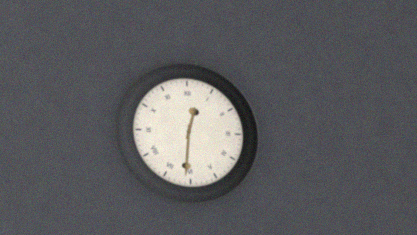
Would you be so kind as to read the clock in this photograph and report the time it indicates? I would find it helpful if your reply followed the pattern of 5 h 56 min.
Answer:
12 h 31 min
